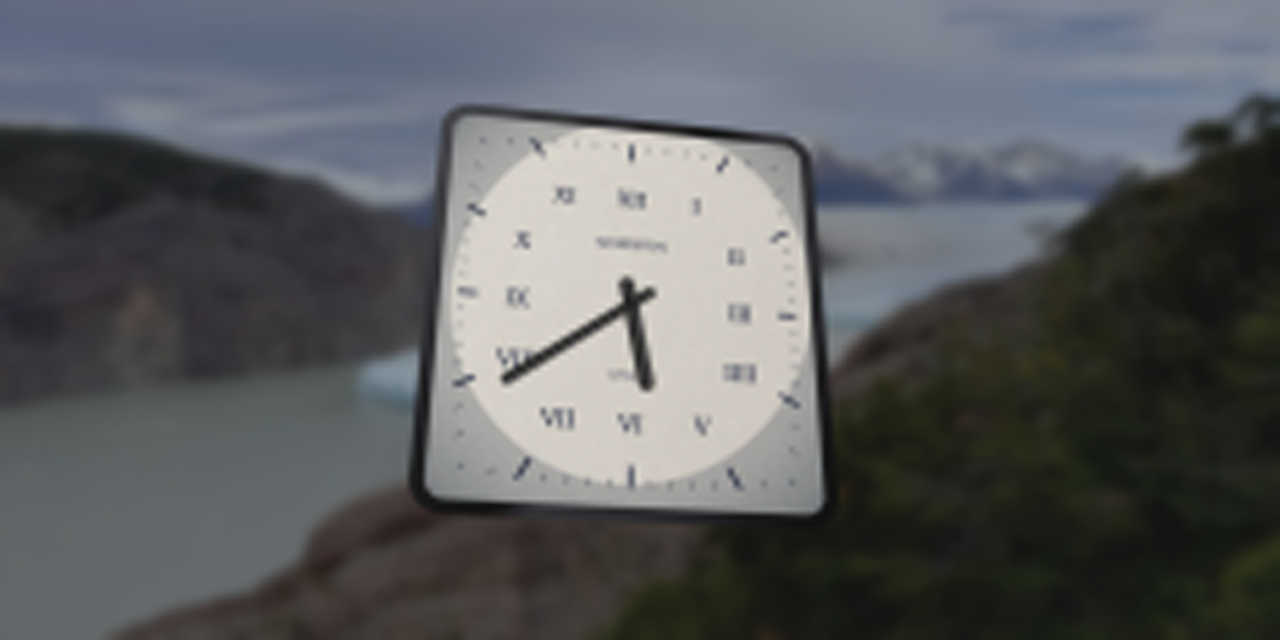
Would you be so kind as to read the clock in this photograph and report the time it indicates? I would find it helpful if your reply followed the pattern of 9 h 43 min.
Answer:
5 h 39 min
